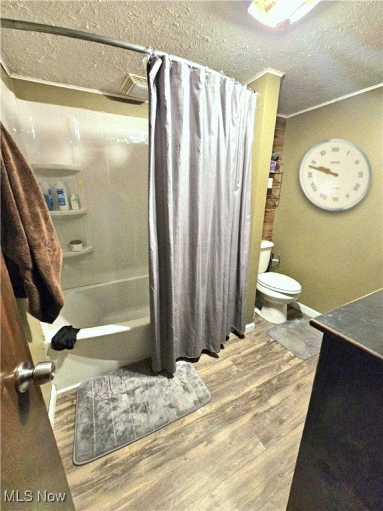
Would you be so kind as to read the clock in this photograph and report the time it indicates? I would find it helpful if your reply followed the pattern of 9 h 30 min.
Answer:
9 h 48 min
